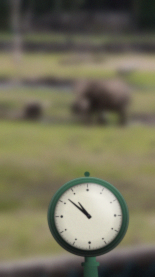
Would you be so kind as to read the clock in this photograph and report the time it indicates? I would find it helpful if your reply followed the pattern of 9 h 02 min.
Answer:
10 h 52 min
